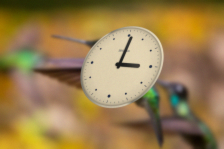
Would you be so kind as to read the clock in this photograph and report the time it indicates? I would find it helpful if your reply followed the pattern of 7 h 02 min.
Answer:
3 h 01 min
